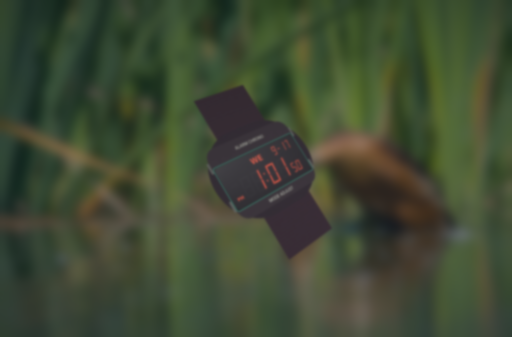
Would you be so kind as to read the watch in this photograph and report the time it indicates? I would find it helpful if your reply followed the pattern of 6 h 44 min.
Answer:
1 h 01 min
